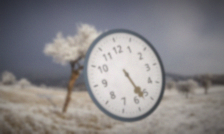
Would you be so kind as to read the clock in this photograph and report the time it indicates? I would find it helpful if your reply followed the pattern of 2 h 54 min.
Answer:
5 h 27 min
